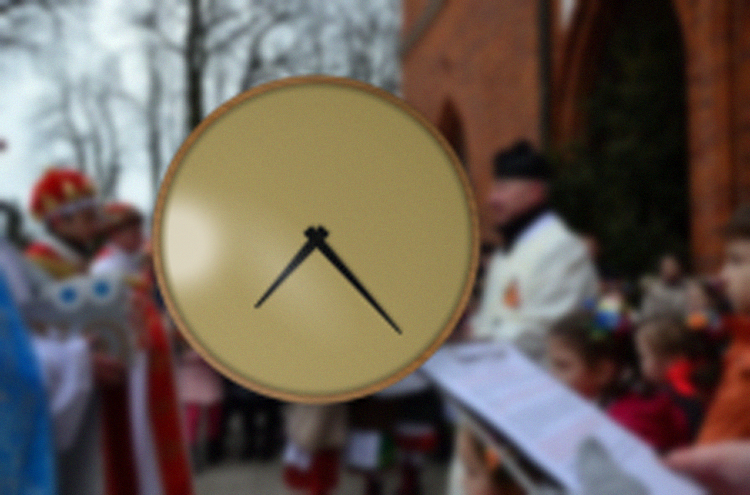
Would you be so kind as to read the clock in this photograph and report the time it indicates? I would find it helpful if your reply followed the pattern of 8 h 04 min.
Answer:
7 h 23 min
